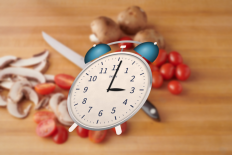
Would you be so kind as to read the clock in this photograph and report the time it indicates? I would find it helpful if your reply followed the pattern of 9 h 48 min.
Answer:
3 h 01 min
